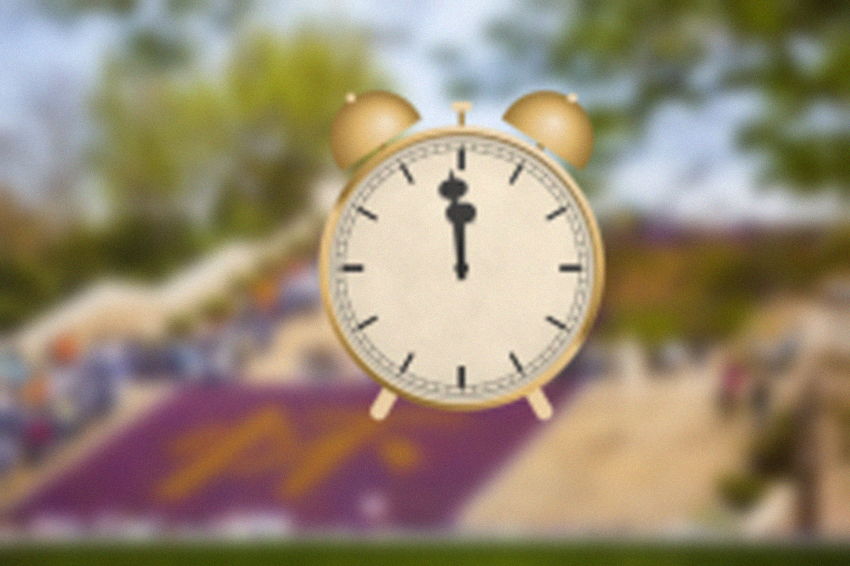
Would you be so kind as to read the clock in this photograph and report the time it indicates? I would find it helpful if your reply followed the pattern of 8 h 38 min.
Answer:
11 h 59 min
